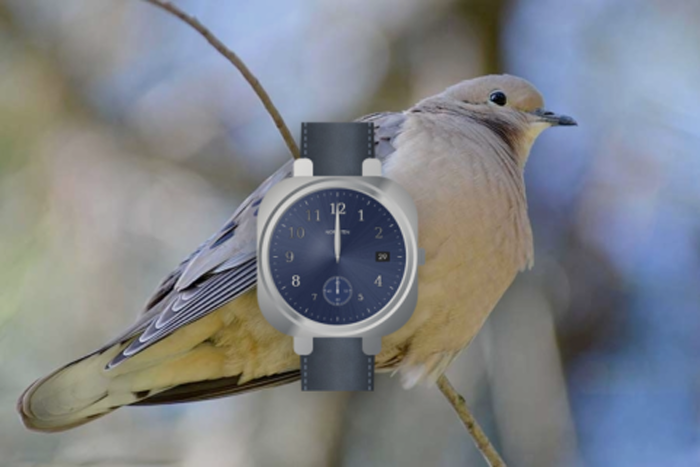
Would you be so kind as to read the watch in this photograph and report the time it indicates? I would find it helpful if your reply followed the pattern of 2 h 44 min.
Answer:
12 h 00 min
